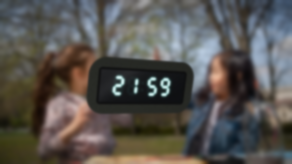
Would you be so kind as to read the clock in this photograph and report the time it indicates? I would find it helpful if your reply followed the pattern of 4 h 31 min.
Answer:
21 h 59 min
